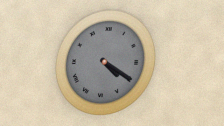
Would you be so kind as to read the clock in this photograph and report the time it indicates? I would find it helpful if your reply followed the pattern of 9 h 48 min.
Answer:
4 h 20 min
